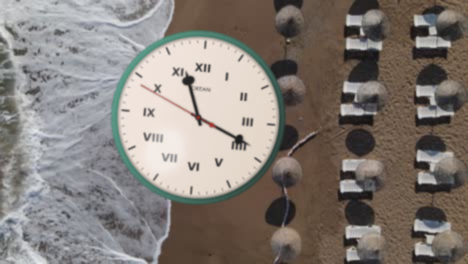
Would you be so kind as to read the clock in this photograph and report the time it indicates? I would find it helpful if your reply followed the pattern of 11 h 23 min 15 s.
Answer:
11 h 18 min 49 s
